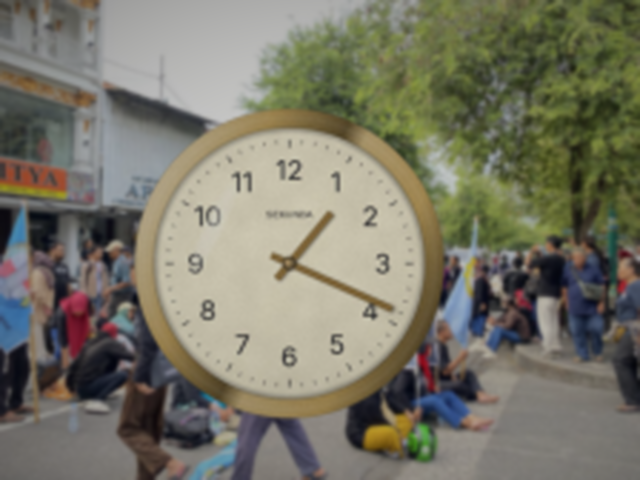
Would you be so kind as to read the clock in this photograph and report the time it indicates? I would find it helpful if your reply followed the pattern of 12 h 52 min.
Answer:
1 h 19 min
